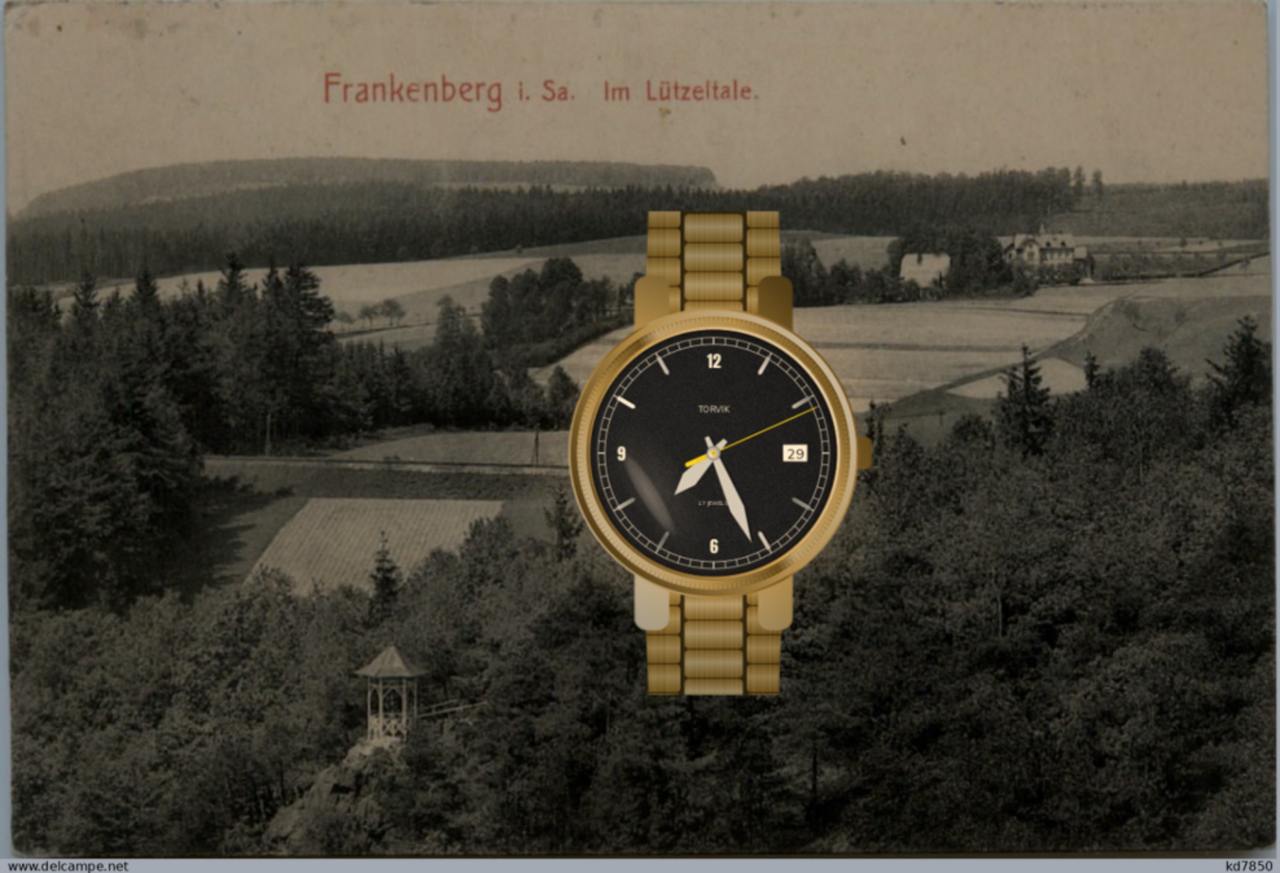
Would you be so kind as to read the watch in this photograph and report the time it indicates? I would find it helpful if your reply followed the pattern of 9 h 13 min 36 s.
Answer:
7 h 26 min 11 s
